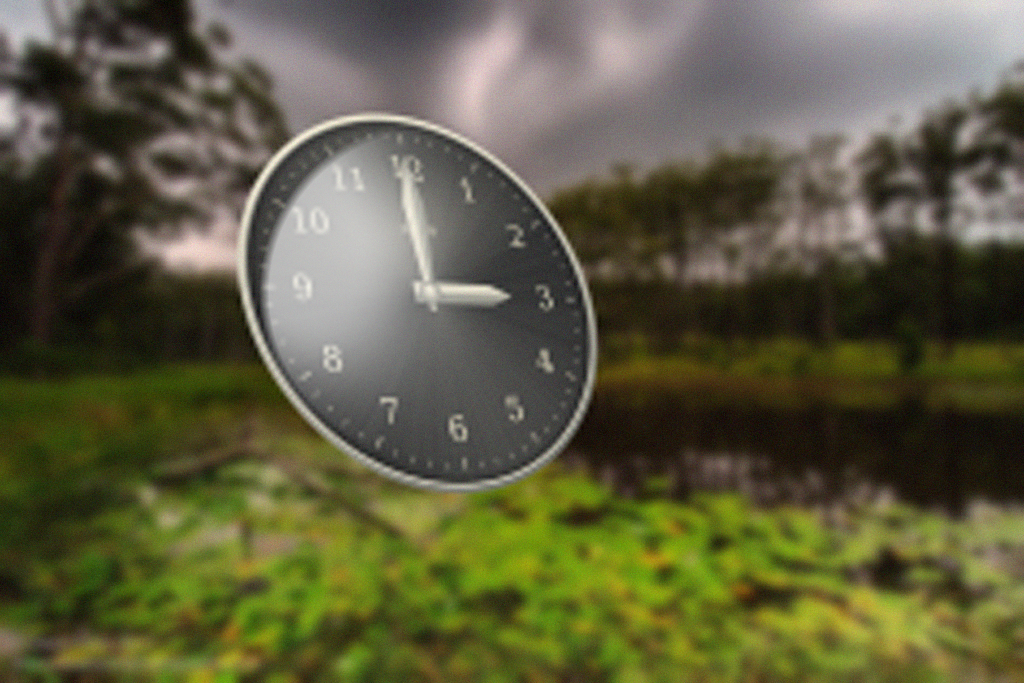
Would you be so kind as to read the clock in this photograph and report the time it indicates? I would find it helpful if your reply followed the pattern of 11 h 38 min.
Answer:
3 h 00 min
